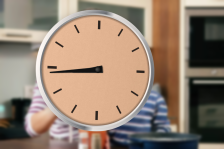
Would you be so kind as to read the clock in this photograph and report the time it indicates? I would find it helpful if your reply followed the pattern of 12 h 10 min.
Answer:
8 h 44 min
